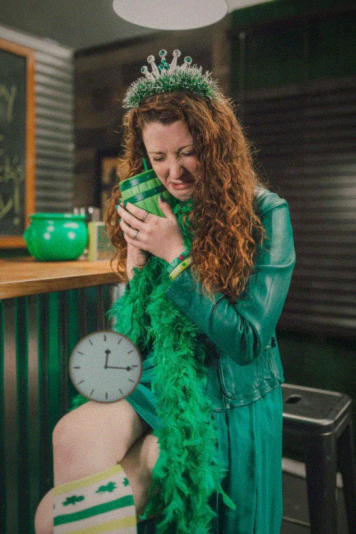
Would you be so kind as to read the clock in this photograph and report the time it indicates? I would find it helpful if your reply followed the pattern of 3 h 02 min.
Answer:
12 h 16 min
